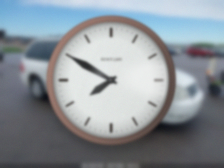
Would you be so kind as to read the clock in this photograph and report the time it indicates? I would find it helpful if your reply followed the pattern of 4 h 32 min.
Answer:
7 h 50 min
